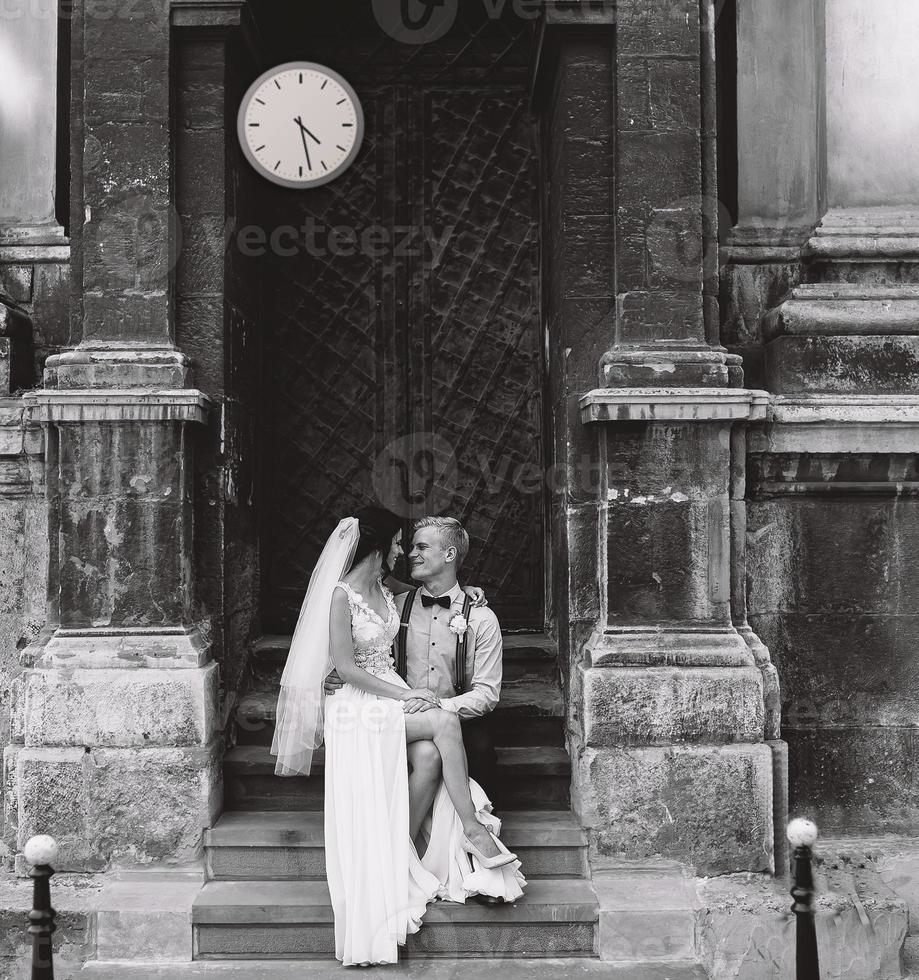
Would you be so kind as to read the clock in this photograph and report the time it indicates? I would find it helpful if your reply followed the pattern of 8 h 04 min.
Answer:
4 h 28 min
